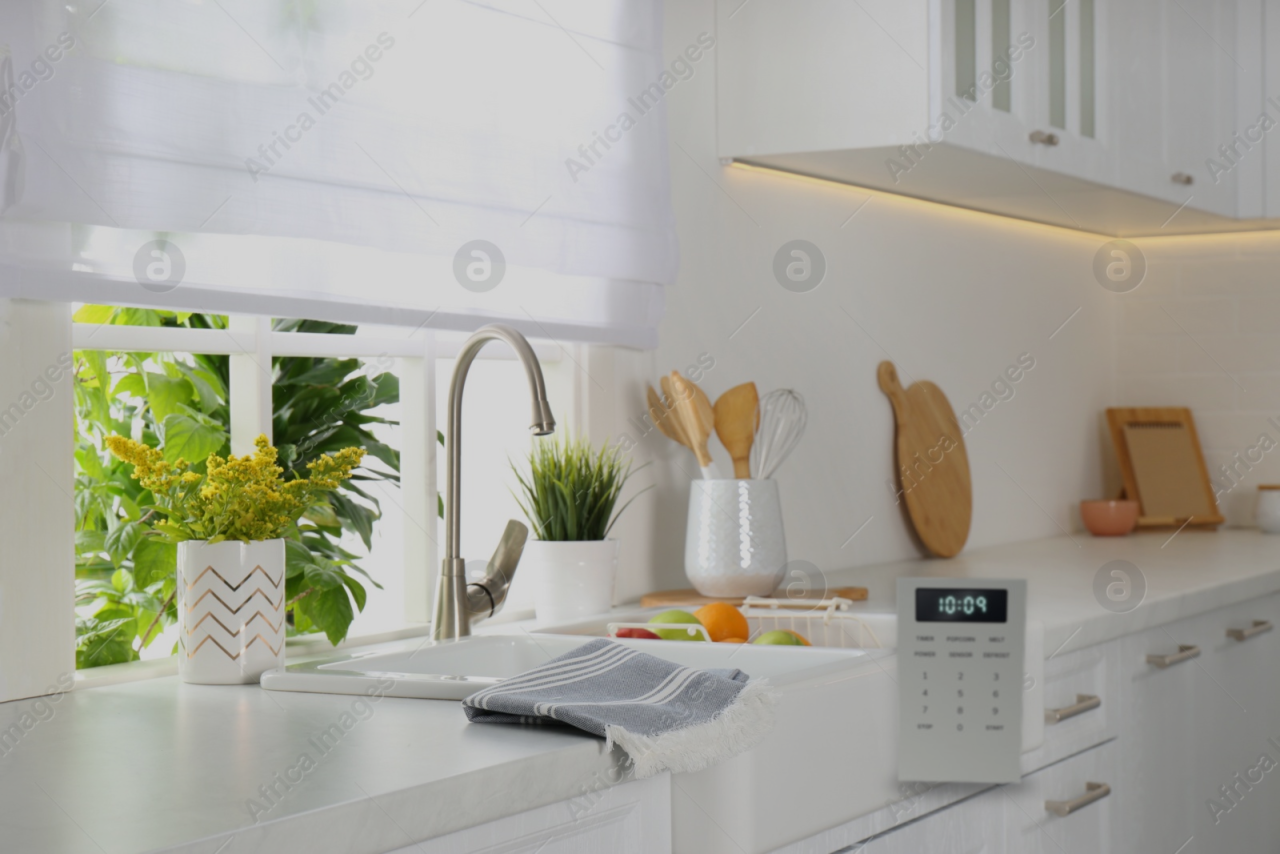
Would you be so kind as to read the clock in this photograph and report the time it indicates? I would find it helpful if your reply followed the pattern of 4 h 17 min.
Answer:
10 h 09 min
